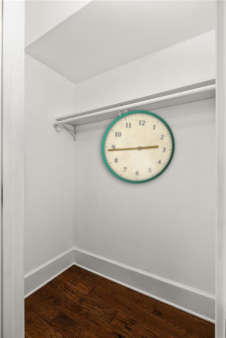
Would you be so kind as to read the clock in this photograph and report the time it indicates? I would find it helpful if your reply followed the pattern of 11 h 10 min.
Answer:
2 h 44 min
